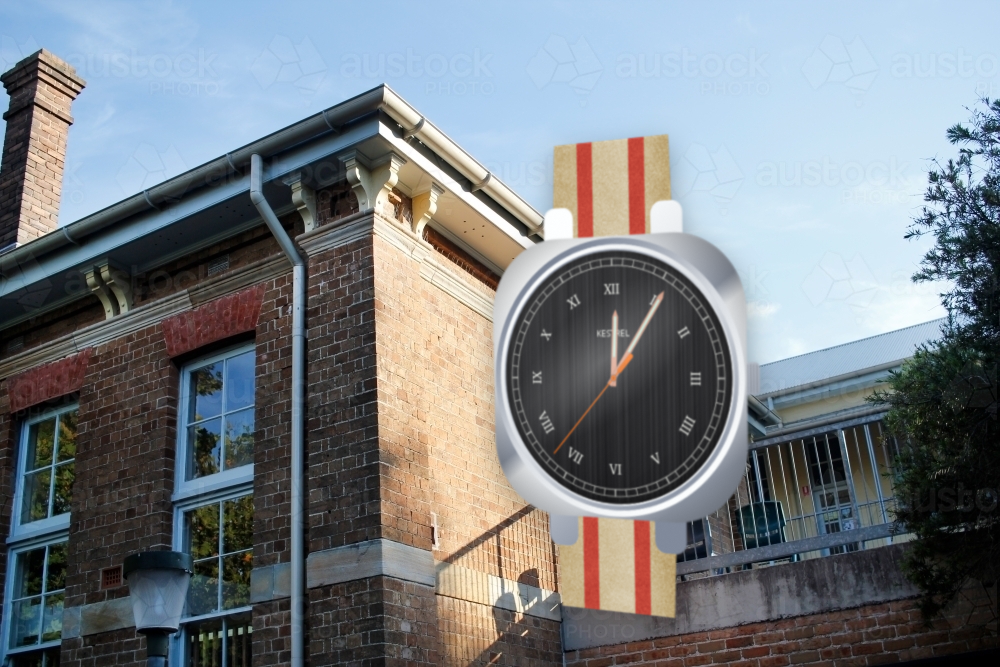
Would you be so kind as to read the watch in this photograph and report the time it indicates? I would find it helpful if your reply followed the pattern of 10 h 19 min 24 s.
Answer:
12 h 05 min 37 s
